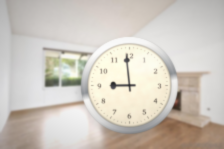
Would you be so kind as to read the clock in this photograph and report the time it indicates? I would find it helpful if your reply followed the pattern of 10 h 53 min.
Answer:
8 h 59 min
